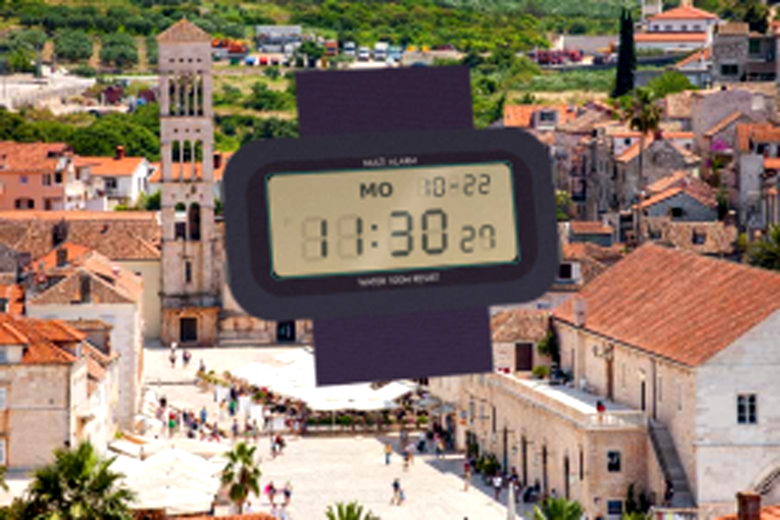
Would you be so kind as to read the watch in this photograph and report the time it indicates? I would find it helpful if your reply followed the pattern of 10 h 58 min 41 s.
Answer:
11 h 30 min 27 s
